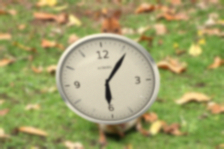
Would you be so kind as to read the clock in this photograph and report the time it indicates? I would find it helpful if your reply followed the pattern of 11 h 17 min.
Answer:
6 h 06 min
